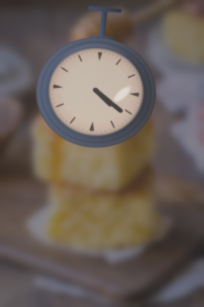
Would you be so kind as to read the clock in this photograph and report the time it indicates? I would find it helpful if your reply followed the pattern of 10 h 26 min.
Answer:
4 h 21 min
